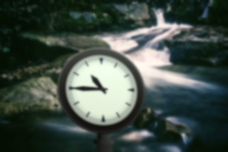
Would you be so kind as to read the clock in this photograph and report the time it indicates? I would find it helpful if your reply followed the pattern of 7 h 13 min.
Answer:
10 h 45 min
